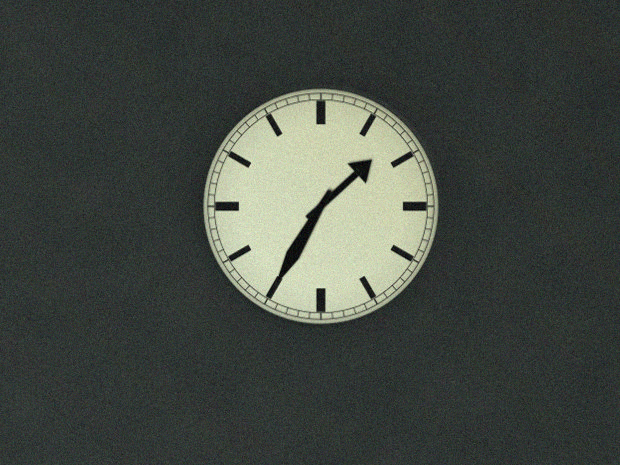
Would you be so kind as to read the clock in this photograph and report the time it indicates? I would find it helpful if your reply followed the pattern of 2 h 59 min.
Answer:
1 h 35 min
